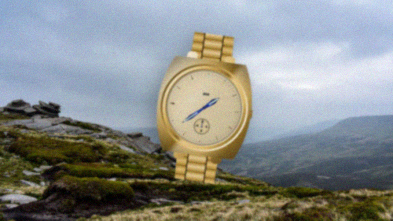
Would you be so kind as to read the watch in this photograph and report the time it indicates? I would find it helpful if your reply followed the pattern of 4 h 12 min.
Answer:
1 h 38 min
